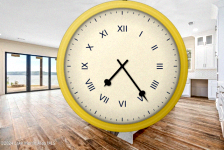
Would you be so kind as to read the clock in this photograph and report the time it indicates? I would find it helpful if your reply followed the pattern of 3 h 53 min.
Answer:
7 h 24 min
